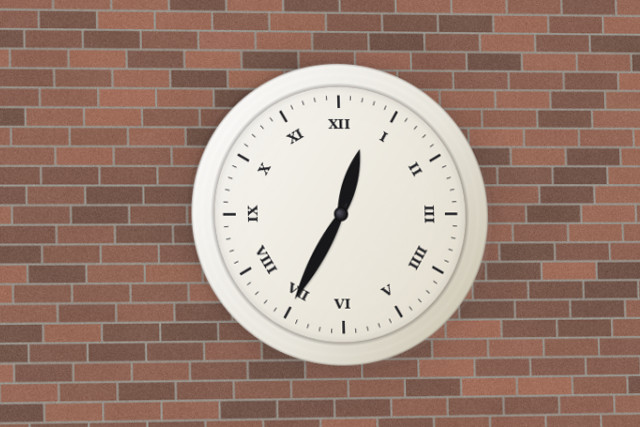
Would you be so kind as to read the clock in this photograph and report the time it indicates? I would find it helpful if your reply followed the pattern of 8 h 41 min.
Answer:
12 h 35 min
